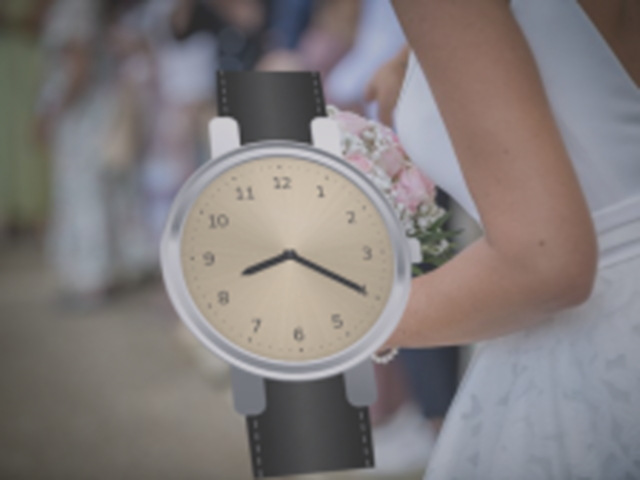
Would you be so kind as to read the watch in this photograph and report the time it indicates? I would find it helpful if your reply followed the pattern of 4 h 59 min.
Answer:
8 h 20 min
